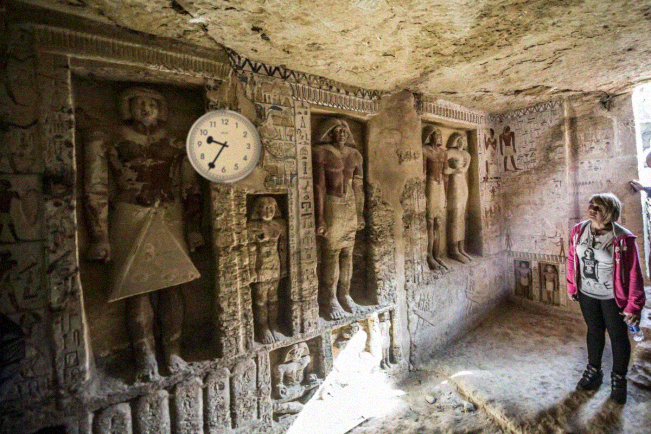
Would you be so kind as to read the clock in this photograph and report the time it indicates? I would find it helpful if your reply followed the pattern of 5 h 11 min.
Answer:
9 h 35 min
